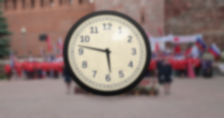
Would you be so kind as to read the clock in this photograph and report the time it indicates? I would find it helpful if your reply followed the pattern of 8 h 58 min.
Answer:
5 h 47 min
